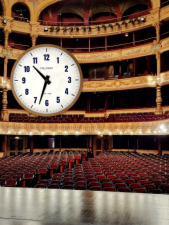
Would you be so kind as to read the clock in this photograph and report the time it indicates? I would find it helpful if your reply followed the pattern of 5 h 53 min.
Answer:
10 h 33 min
